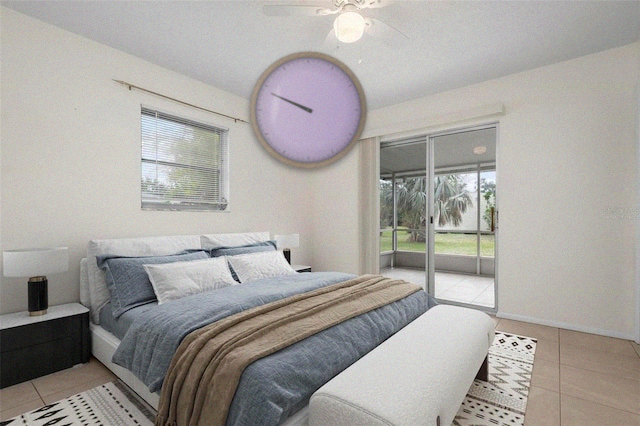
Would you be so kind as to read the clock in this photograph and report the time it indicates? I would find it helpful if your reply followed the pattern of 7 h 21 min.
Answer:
9 h 49 min
